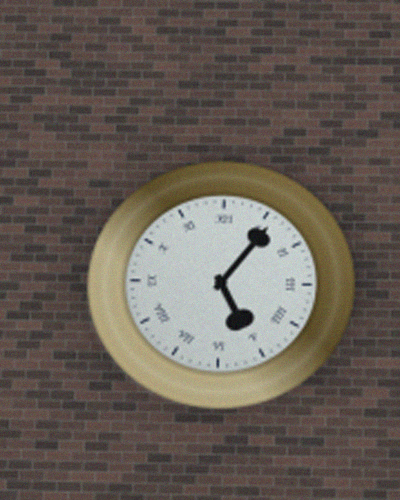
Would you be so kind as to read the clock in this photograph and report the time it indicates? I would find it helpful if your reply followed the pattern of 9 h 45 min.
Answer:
5 h 06 min
